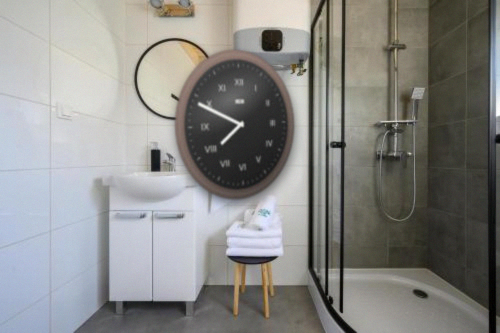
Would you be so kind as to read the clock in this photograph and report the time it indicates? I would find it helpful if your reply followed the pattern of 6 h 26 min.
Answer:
7 h 49 min
